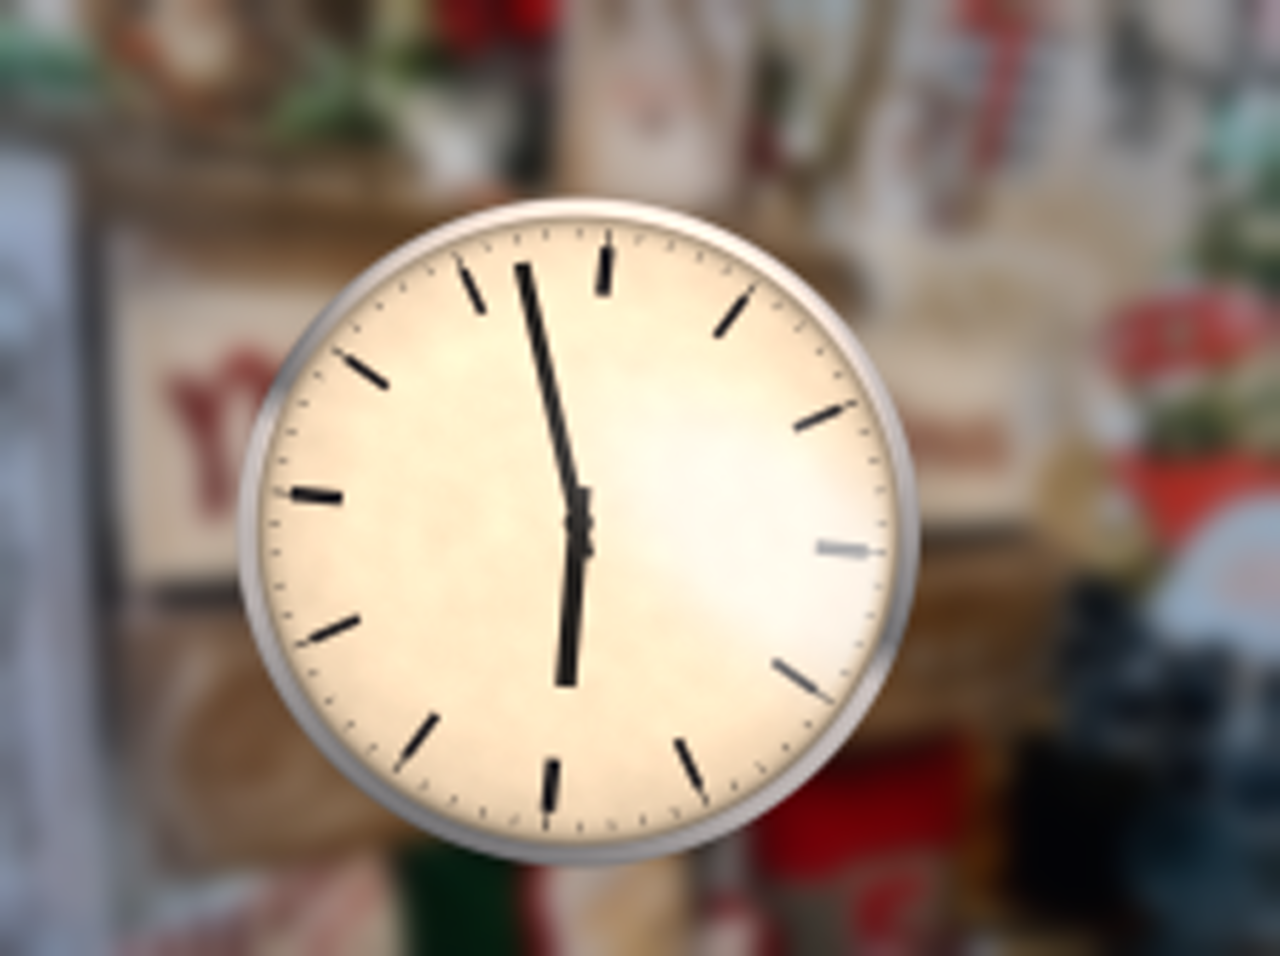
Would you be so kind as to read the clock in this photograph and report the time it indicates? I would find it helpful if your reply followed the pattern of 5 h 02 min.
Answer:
5 h 57 min
